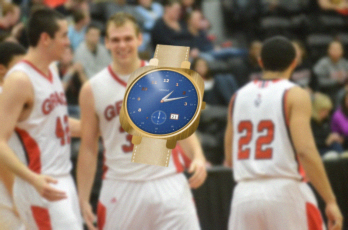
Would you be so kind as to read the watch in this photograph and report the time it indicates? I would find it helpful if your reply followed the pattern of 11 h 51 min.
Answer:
1 h 12 min
